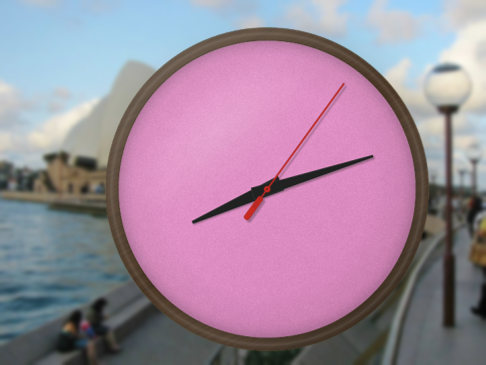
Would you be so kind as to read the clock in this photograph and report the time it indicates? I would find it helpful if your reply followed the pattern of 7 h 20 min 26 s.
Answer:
8 h 12 min 06 s
